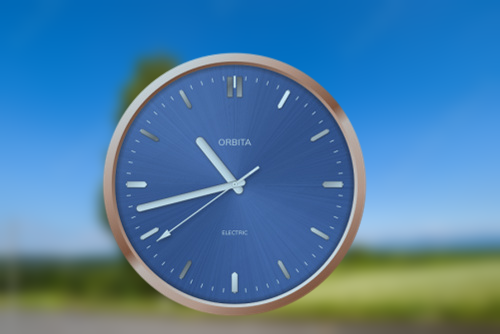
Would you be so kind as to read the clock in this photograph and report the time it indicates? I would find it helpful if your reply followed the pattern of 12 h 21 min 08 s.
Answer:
10 h 42 min 39 s
